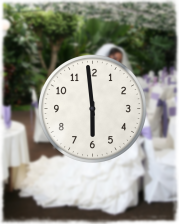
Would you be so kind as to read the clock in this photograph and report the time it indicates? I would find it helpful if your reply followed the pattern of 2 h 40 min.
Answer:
5 h 59 min
